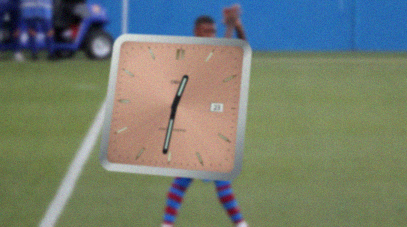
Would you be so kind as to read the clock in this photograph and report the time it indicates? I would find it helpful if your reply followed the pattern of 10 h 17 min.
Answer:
12 h 31 min
